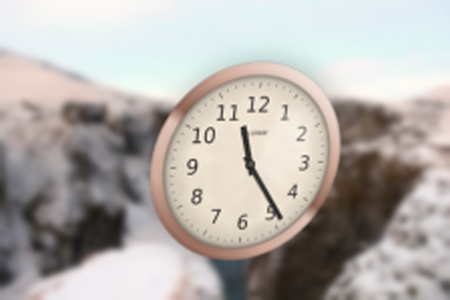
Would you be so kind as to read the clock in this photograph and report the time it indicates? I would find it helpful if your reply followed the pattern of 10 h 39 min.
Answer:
11 h 24 min
